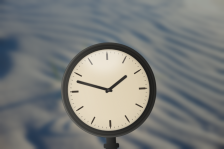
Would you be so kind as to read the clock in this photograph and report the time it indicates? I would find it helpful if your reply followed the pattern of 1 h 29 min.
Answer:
1 h 48 min
